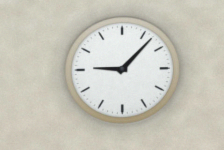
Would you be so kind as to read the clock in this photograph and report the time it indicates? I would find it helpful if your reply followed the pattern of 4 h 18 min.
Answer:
9 h 07 min
